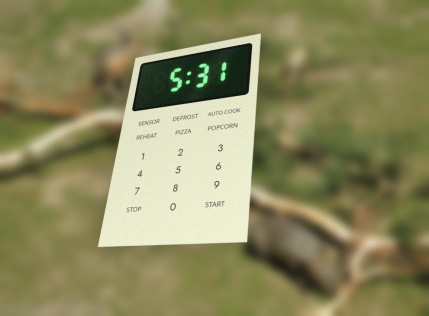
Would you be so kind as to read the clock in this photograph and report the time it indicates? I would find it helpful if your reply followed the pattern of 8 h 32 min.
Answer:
5 h 31 min
